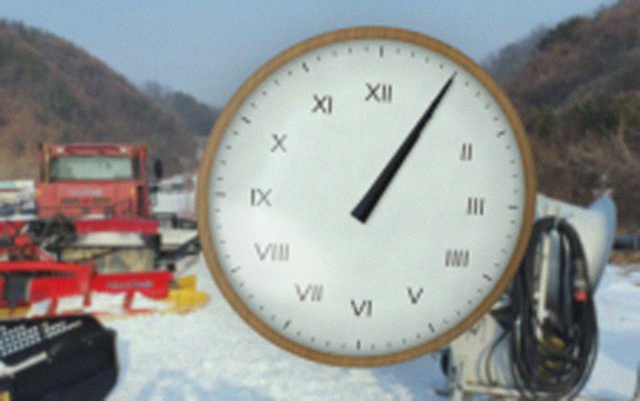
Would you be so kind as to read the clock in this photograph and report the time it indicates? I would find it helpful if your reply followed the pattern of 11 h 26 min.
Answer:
1 h 05 min
